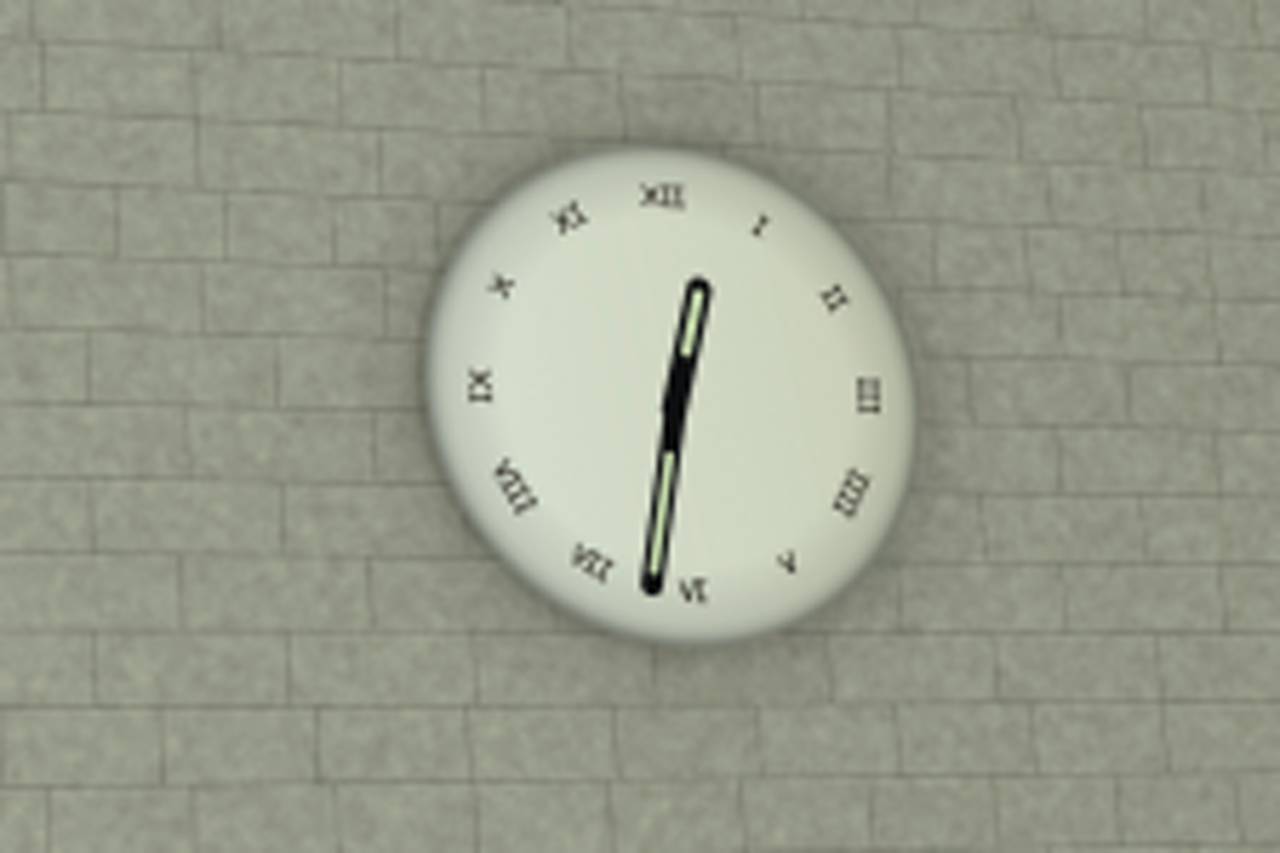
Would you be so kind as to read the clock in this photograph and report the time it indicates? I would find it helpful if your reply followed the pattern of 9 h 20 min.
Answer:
12 h 32 min
